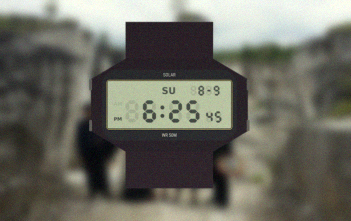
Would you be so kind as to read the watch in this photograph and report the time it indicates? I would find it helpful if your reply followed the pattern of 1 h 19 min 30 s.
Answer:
6 h 25 min 45 s
